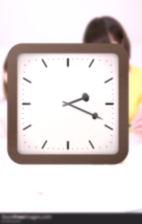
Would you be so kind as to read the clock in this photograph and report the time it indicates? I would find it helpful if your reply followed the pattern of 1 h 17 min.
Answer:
2 h 19 min
